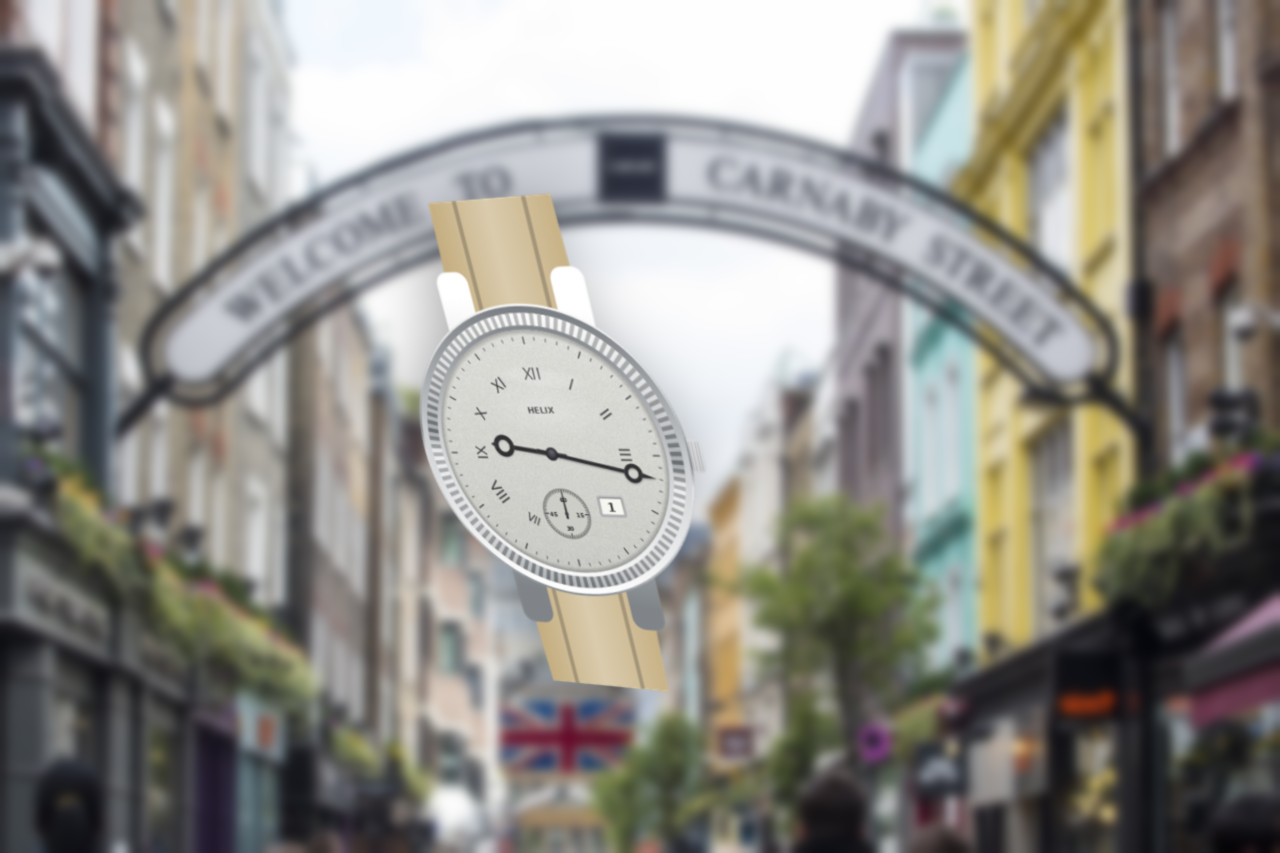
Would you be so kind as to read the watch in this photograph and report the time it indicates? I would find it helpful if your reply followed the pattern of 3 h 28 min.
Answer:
9 h 17 min
